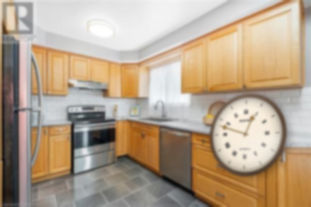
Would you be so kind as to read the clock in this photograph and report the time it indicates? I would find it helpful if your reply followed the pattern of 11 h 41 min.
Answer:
12 h 48 min
